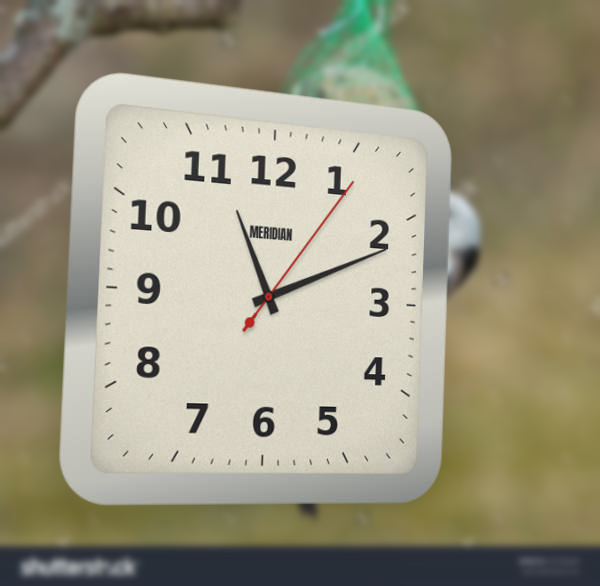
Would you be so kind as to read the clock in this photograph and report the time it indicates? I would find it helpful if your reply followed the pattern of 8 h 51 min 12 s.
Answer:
11 h 11 min 06 s
